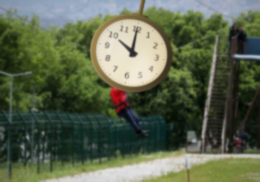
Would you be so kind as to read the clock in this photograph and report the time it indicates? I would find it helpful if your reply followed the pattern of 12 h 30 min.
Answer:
10 h 00 min
